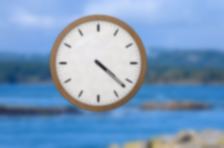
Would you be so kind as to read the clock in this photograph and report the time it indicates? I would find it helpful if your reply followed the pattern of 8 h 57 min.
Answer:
4 h 22 min
